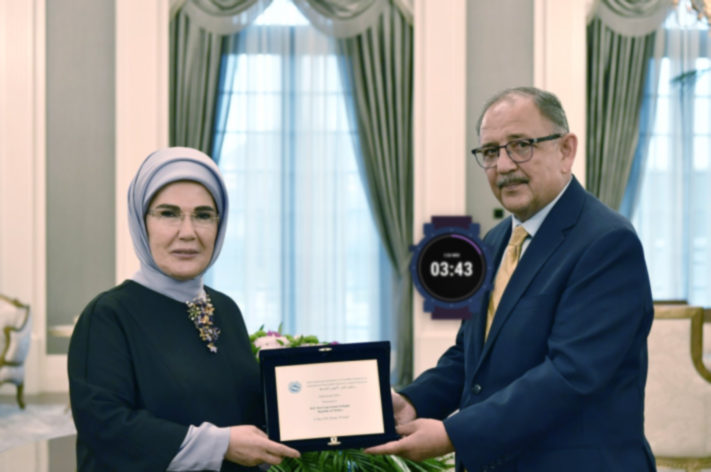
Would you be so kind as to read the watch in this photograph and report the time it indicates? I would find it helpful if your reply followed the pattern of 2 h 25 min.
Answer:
3 h 43 min
